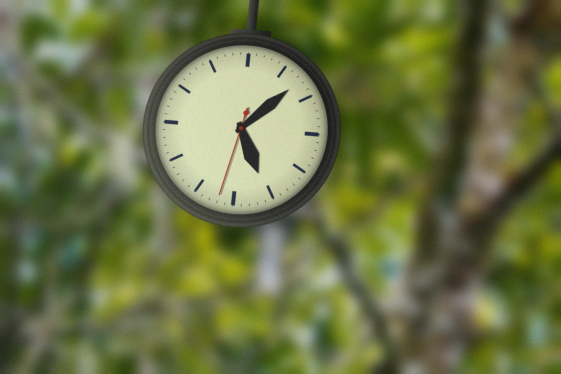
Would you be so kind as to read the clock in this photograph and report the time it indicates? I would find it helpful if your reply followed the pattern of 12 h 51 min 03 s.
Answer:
5 h 07 min 32 s
